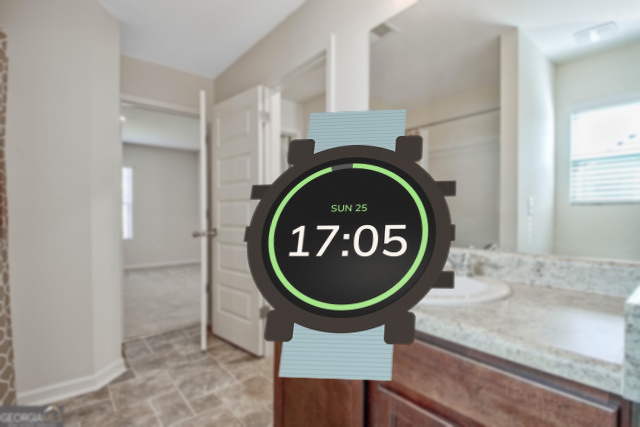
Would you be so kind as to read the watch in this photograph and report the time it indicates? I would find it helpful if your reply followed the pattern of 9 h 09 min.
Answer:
17 h 05 min
